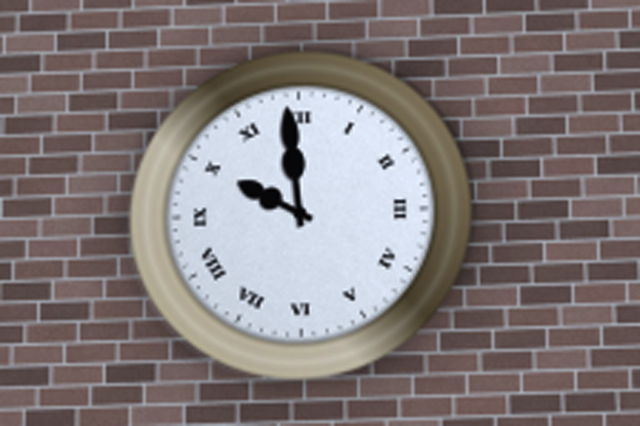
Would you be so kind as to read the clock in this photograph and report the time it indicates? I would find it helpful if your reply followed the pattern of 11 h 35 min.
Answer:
9 h 59 min
